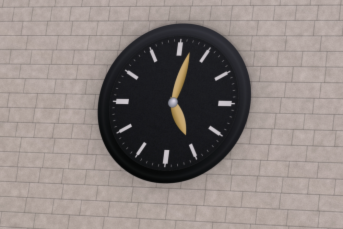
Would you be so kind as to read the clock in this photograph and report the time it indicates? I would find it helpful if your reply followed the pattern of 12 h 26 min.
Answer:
5 h 02 min
